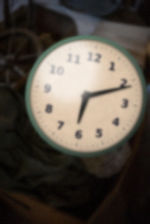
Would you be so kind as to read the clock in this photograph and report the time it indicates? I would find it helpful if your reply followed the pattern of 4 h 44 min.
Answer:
6 h 11 min
